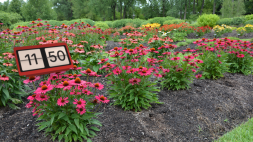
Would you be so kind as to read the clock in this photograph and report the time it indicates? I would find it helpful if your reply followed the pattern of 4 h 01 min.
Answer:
11 h 50 min
